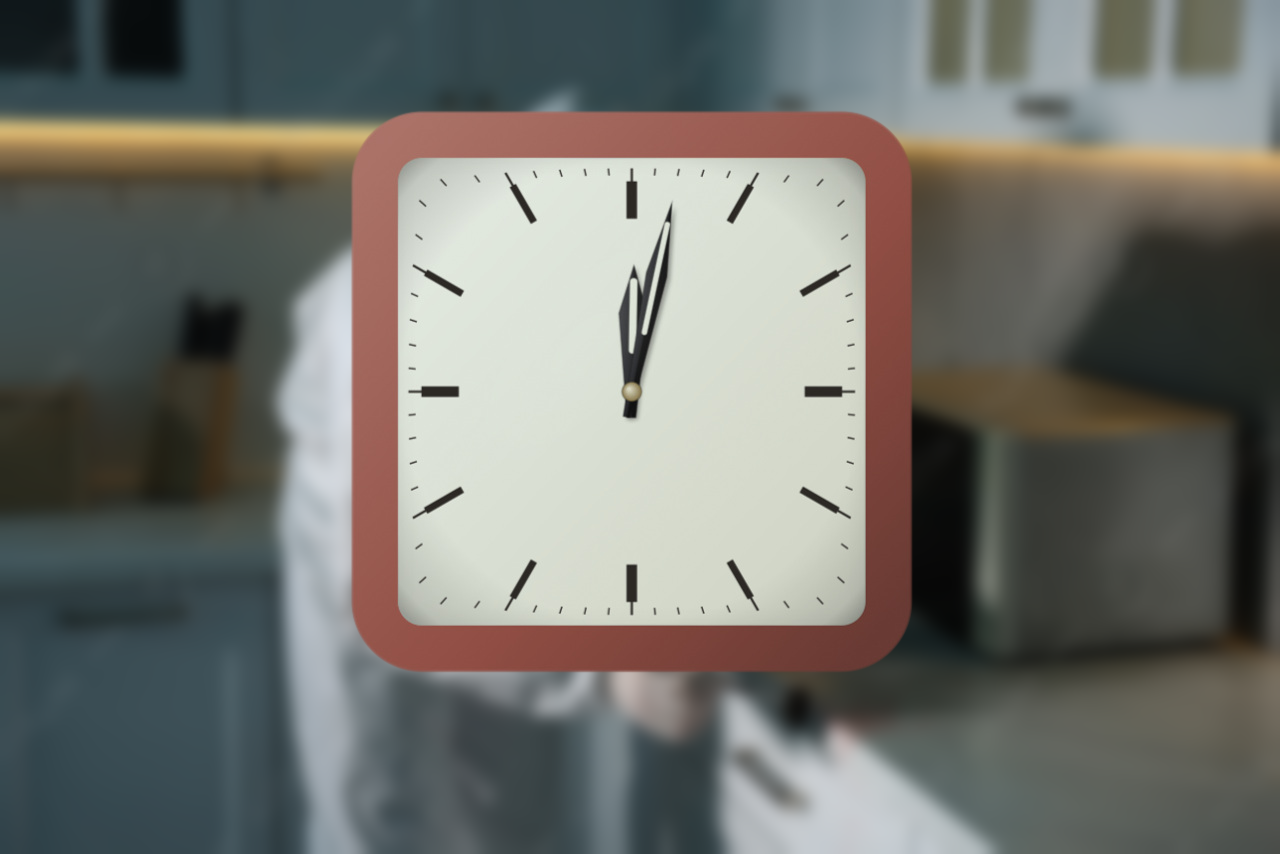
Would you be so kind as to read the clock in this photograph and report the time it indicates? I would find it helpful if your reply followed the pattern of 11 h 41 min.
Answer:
12 h 02 min
